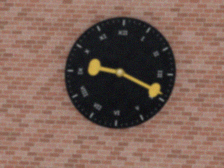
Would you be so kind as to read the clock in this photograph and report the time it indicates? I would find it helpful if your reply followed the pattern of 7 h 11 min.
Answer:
9 h 19 min
